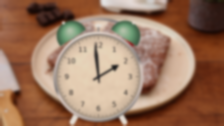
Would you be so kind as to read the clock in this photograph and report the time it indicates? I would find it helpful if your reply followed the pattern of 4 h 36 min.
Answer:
1 h 59 min
